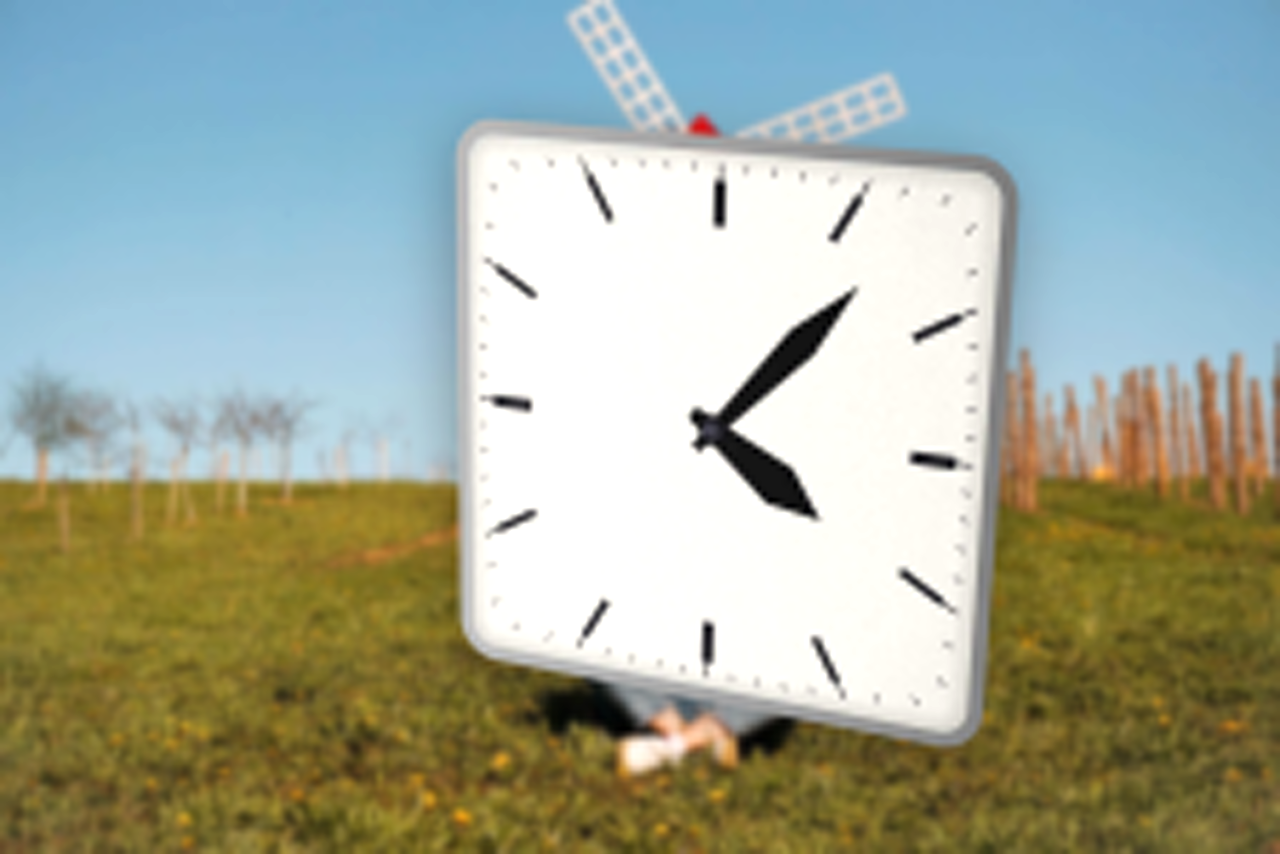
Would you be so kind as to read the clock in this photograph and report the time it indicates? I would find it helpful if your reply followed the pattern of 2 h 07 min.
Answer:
4 h 07 min
